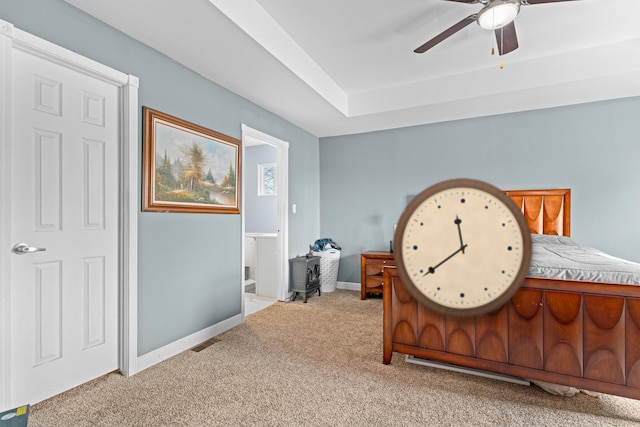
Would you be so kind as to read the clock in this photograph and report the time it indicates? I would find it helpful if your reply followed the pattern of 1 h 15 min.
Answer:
11 h 39 min
